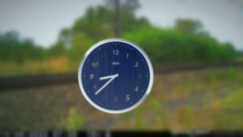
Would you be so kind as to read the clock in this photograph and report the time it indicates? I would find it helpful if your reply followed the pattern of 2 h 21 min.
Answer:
8 h 38 min
